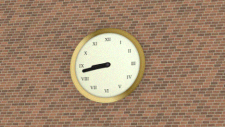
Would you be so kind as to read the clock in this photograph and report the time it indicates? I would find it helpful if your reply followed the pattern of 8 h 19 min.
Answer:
8 h 43 min
